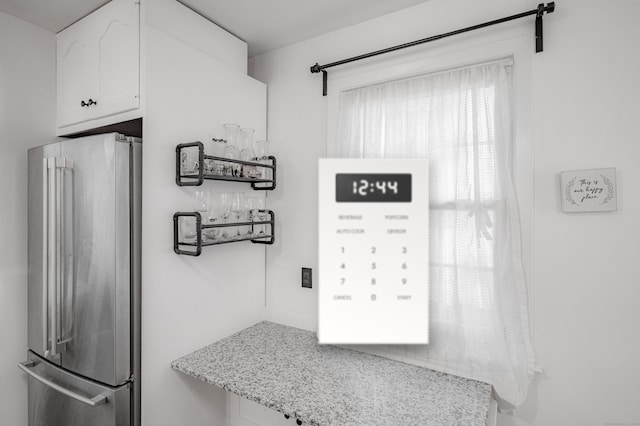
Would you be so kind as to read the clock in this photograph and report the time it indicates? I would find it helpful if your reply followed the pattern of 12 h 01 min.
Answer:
12 h 44 min
